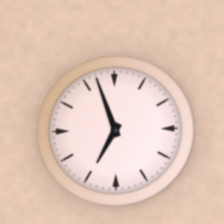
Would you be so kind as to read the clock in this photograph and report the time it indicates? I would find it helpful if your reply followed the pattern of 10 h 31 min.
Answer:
6 h 57 min
